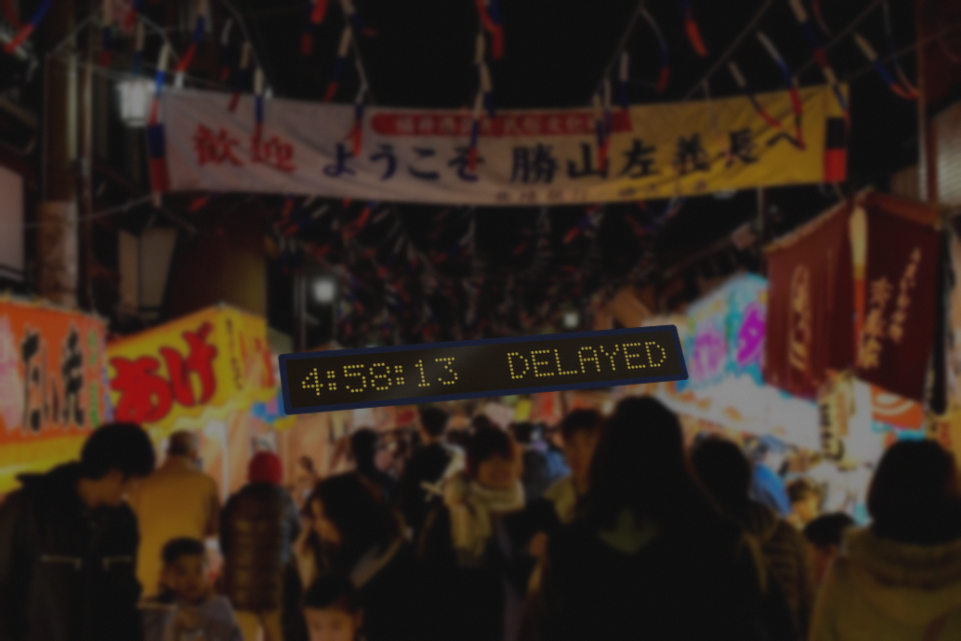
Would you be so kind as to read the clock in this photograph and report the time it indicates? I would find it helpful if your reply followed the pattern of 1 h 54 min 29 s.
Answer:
4 h 58 min 13 s
